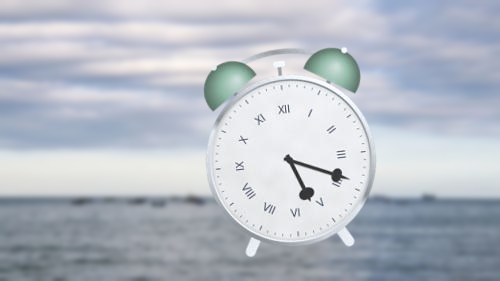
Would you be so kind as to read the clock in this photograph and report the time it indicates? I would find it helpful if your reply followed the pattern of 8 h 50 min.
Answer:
5 h 19 min
